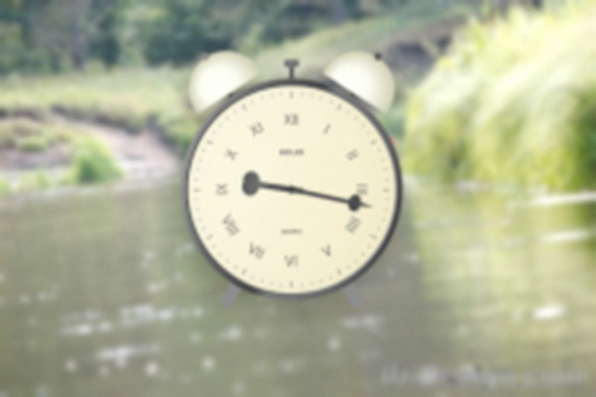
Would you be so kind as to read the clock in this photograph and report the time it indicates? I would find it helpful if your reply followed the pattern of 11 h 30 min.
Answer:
9 h 17 min
